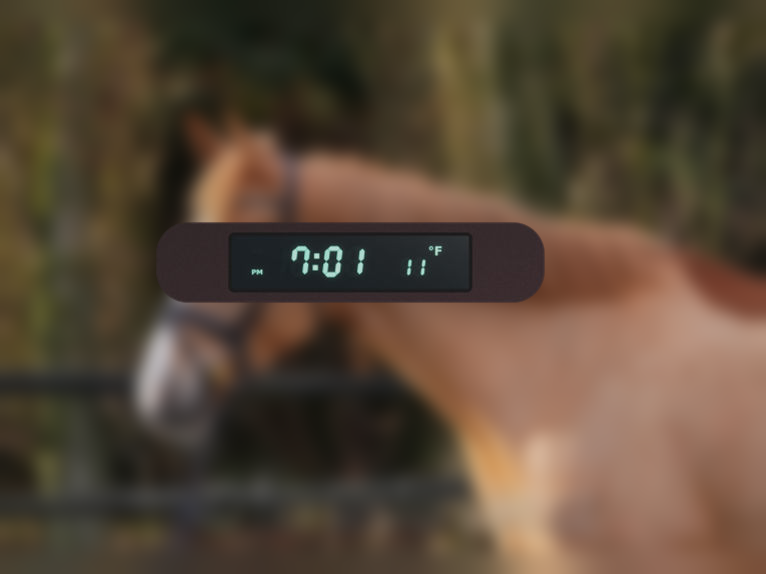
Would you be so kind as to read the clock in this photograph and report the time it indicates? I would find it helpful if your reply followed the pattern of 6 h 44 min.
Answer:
7 h 01 min
